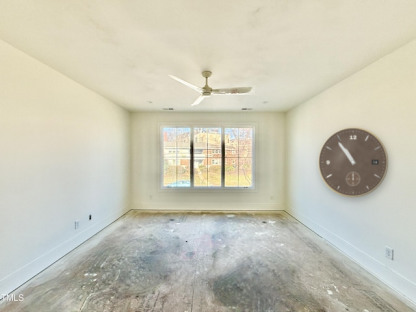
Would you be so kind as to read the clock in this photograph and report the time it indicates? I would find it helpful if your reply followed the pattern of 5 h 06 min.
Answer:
10 h 54 min
